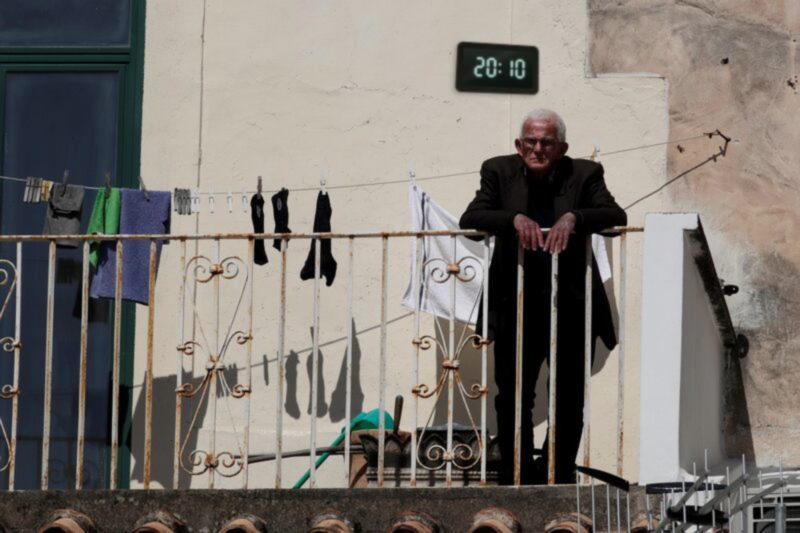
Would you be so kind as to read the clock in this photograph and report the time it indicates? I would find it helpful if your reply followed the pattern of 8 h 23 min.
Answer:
20 h 10 min
